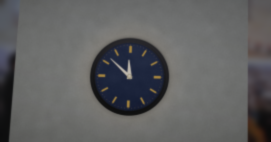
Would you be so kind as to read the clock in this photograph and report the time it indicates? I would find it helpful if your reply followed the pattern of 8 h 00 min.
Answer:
11 h 52 min
